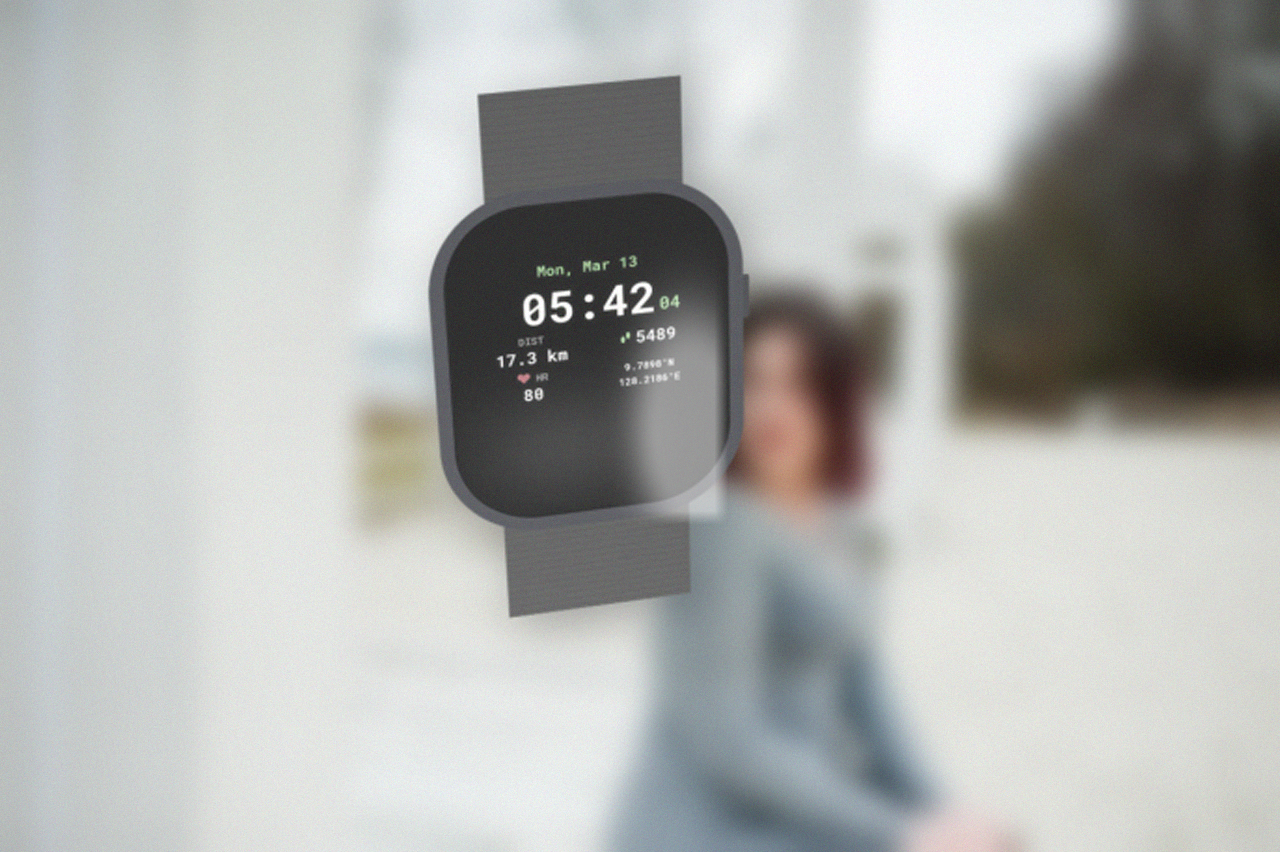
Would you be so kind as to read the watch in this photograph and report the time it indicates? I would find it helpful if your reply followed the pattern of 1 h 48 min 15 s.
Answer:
5 h 42 min 04 s
